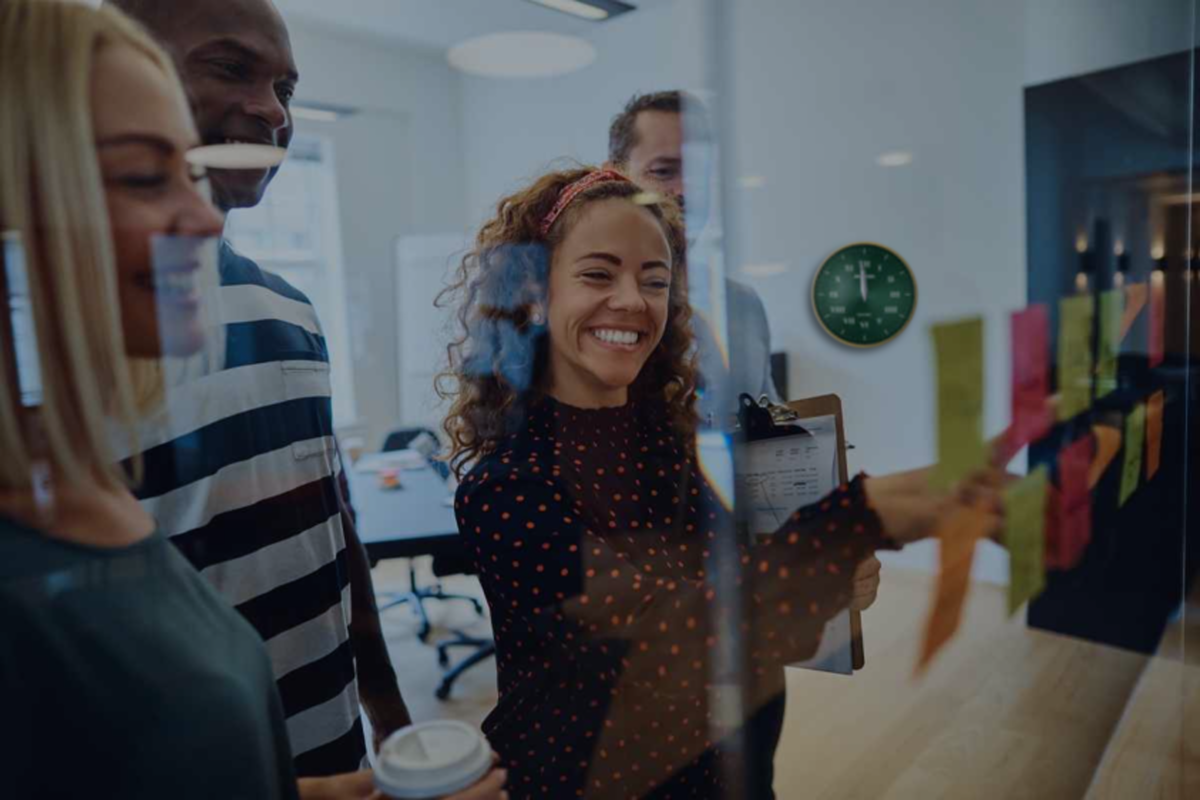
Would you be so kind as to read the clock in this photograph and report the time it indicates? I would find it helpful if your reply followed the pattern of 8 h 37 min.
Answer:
11 h 59 min
